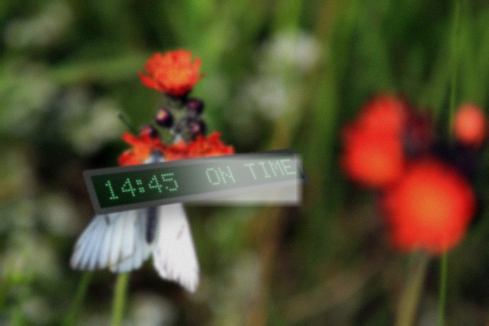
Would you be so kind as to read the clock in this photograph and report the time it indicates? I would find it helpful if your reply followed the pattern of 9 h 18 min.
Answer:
14 h 45 min
